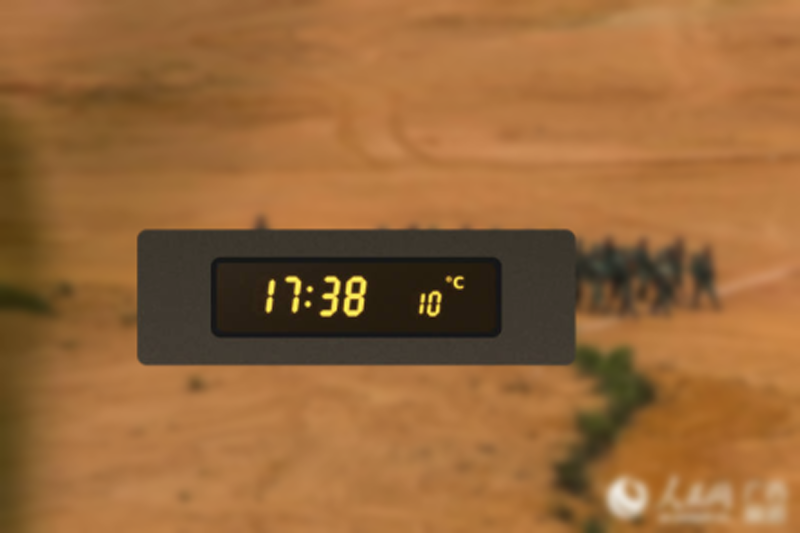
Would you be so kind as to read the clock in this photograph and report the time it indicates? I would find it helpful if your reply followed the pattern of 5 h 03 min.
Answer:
17 h 38 min
